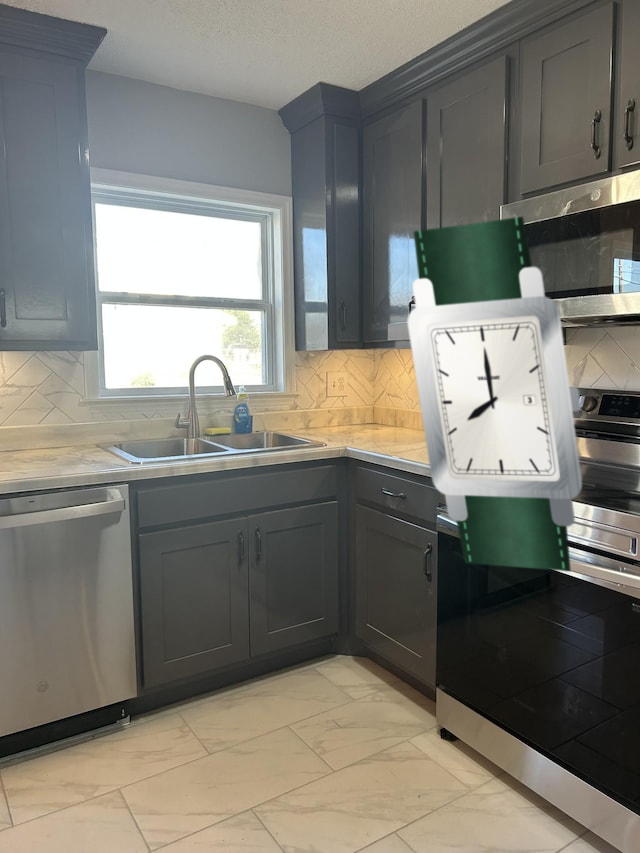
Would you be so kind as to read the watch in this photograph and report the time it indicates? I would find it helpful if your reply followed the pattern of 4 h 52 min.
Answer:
8 h 00 min
